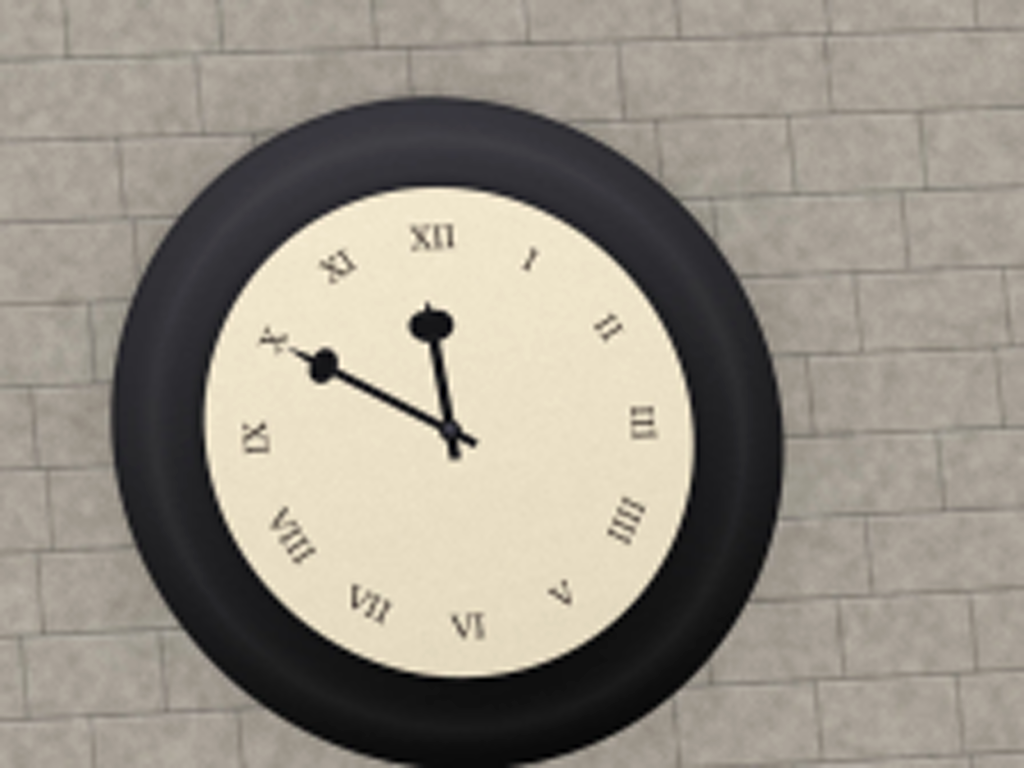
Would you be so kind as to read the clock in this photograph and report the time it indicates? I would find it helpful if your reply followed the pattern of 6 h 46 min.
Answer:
11 h 50 min
